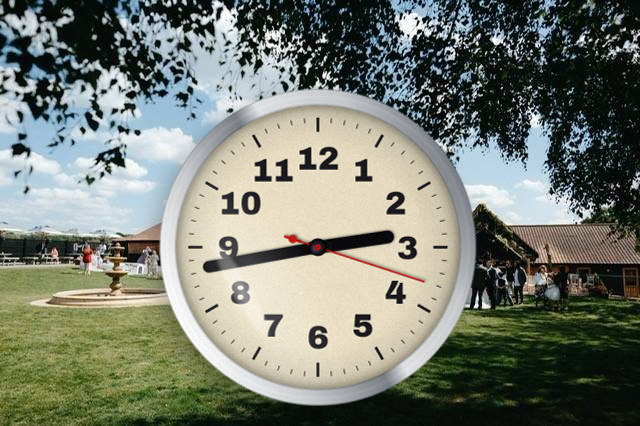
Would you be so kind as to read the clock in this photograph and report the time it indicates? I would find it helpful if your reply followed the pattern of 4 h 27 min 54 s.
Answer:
2 h 43 min 18 s
